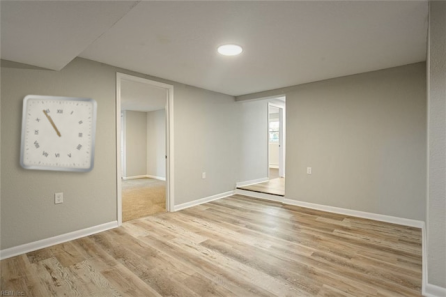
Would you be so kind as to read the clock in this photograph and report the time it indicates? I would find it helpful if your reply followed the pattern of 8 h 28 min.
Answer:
10 h 54 min
